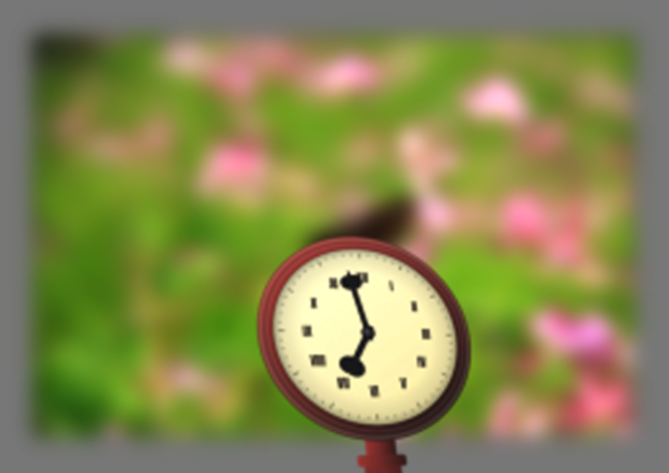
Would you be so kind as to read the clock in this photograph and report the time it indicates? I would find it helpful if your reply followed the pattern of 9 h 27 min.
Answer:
6 h 58 min
